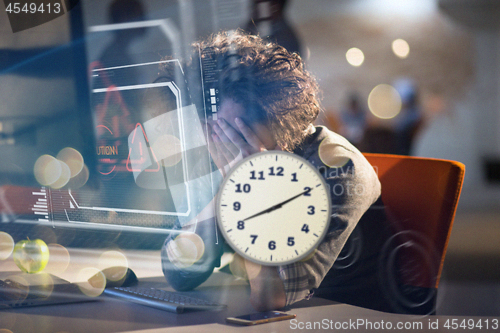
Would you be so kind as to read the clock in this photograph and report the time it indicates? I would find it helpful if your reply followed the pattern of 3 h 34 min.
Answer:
8 h 10 min
